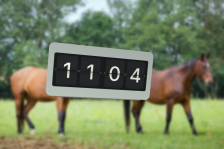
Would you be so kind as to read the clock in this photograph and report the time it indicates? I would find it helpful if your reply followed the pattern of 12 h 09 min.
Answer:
11 h 04 min
